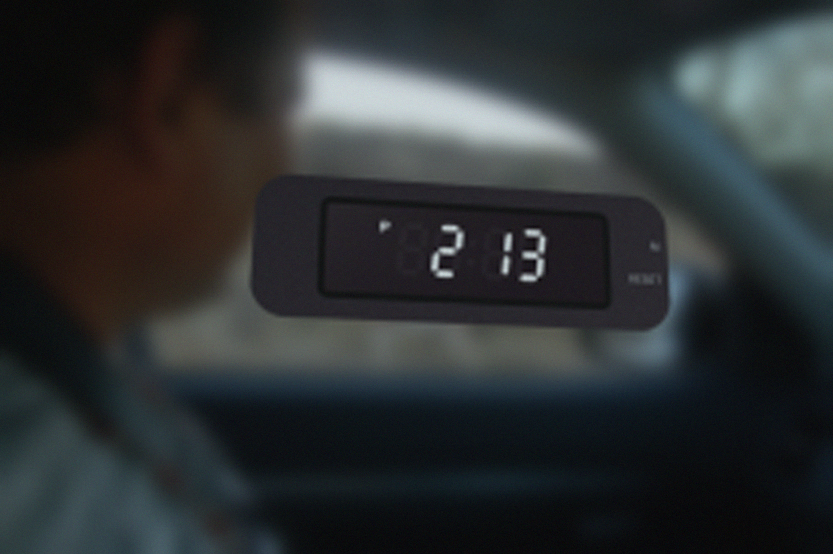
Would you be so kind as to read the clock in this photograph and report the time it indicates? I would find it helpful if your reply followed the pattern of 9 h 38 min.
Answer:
2 h 13 min
